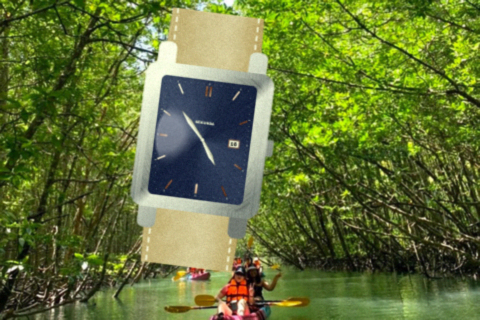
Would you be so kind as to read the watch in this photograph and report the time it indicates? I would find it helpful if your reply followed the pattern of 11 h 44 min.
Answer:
4 h 53 min
